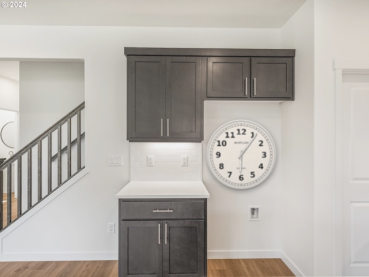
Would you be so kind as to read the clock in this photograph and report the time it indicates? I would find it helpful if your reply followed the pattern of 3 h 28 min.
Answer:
6 h 06 min
